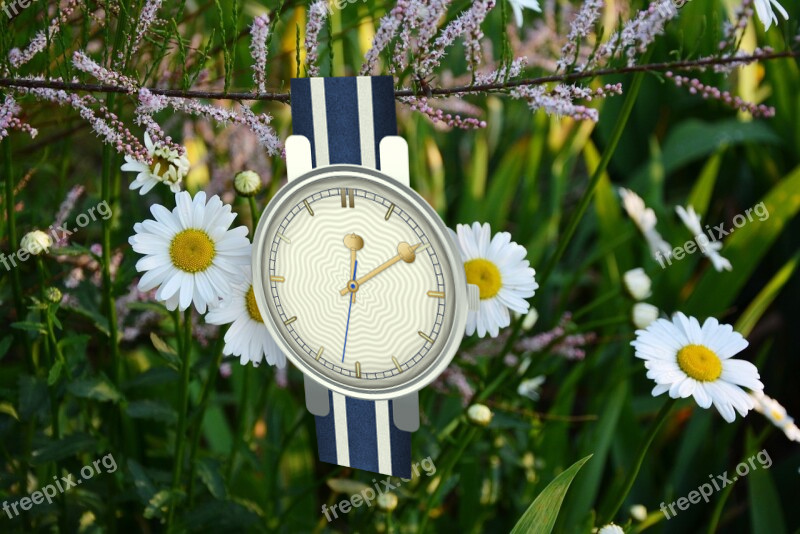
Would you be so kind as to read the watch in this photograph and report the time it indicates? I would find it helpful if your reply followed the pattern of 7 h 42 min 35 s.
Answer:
12 h 09 min 32 s
